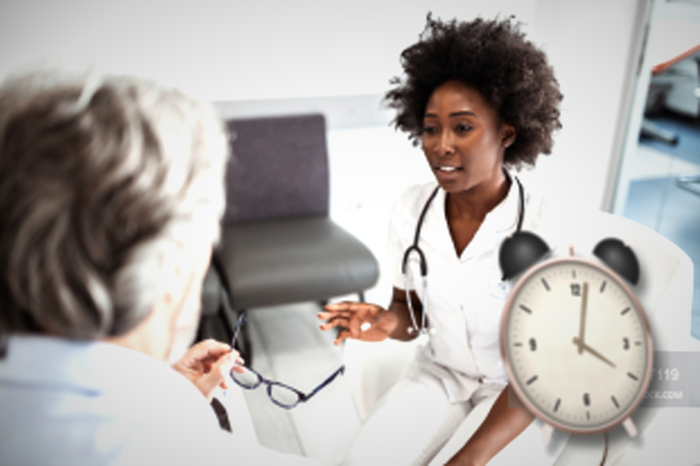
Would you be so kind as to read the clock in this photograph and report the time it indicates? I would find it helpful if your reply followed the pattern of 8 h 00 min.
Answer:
4 h 02 min
